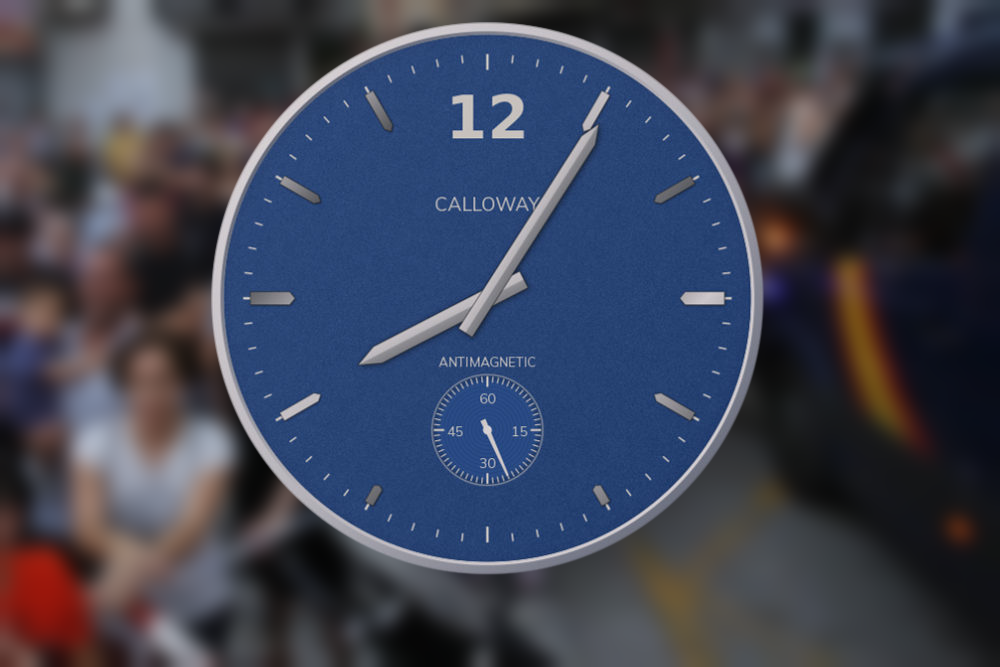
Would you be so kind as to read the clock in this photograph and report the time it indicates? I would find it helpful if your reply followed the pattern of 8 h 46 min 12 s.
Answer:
8 h 05 min 26 s
